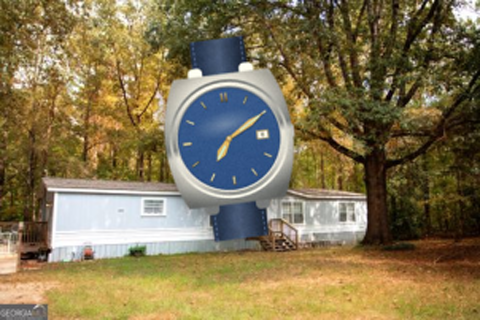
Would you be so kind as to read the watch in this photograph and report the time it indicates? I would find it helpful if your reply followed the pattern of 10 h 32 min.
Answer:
7 h 10 min
